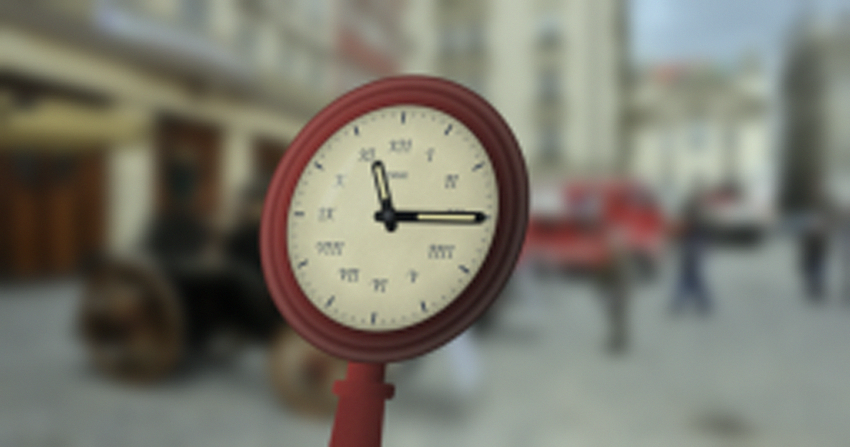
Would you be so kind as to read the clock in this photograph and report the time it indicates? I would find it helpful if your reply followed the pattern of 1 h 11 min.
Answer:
11 h 15 min
